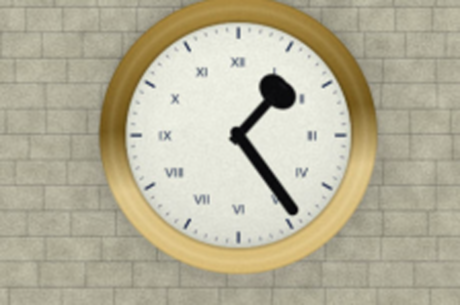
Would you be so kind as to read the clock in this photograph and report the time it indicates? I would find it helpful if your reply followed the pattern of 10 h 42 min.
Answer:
1 h 24 min
